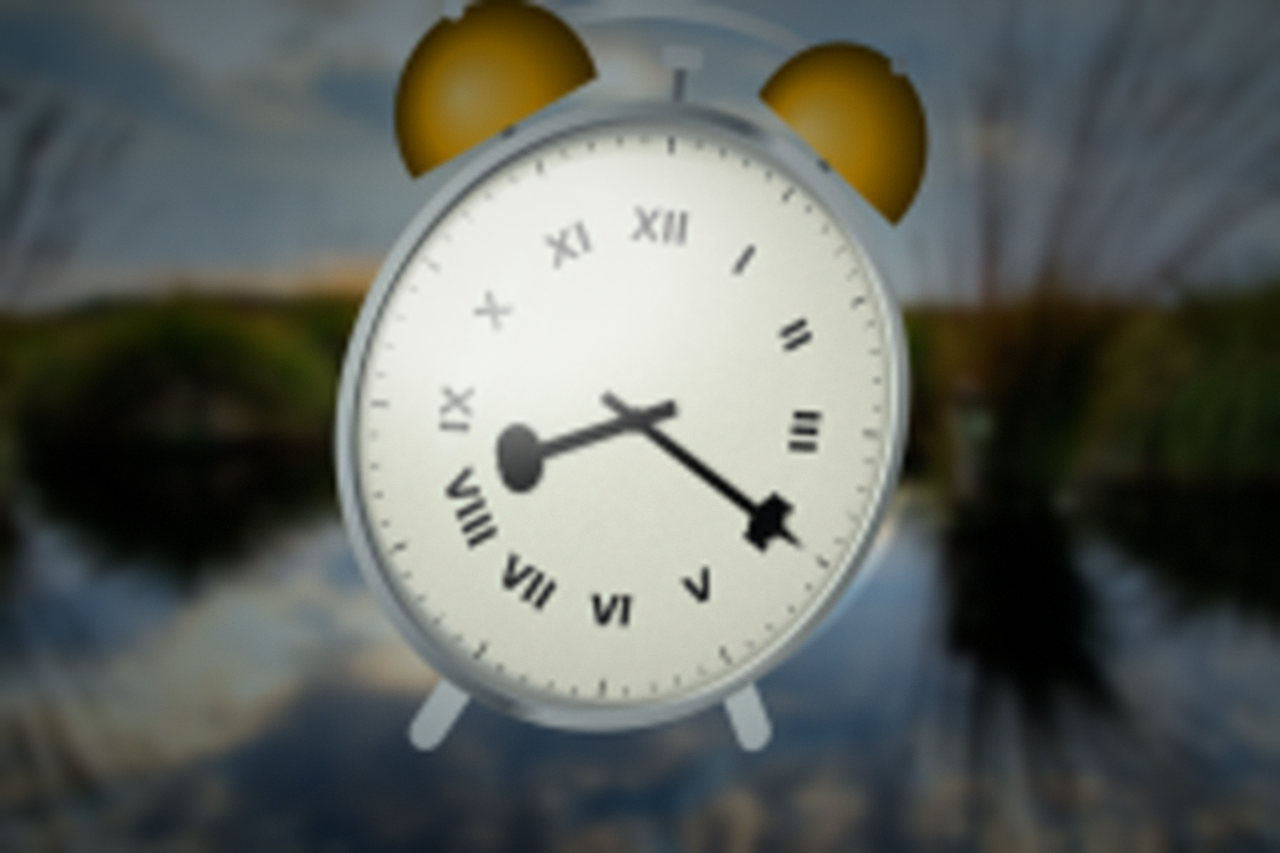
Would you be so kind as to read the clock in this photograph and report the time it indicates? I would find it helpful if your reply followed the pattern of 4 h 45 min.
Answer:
8 h 20 min
